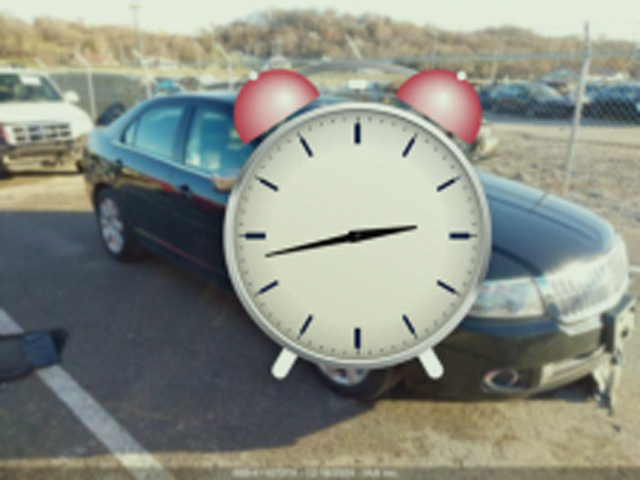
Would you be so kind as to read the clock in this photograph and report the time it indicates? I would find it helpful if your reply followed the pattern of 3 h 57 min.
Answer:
2 h 43 min
